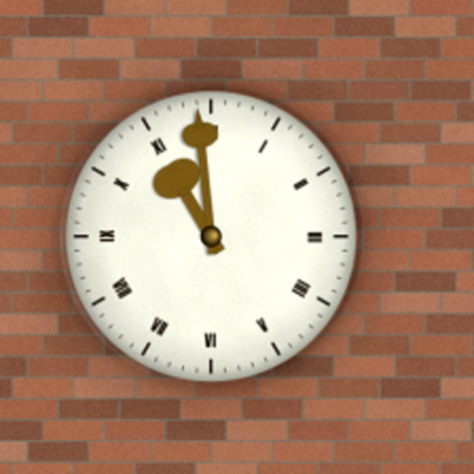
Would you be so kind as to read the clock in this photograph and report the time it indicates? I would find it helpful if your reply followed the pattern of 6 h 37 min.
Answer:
10 h 59 min
